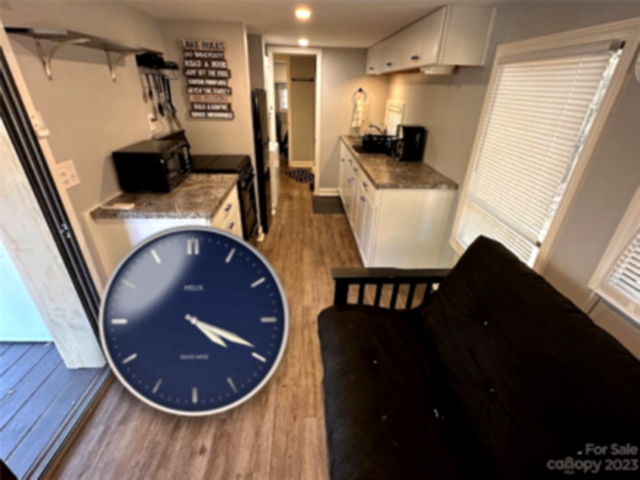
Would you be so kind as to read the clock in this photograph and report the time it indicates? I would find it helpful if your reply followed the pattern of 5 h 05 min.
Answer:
4 h 19 min
